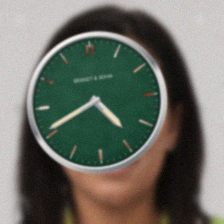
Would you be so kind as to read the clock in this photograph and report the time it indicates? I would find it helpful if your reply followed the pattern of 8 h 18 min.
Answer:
4 h 41 min
